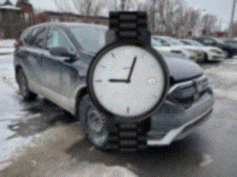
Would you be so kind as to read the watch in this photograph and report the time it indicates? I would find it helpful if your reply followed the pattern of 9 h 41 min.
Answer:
9 h 03 min
